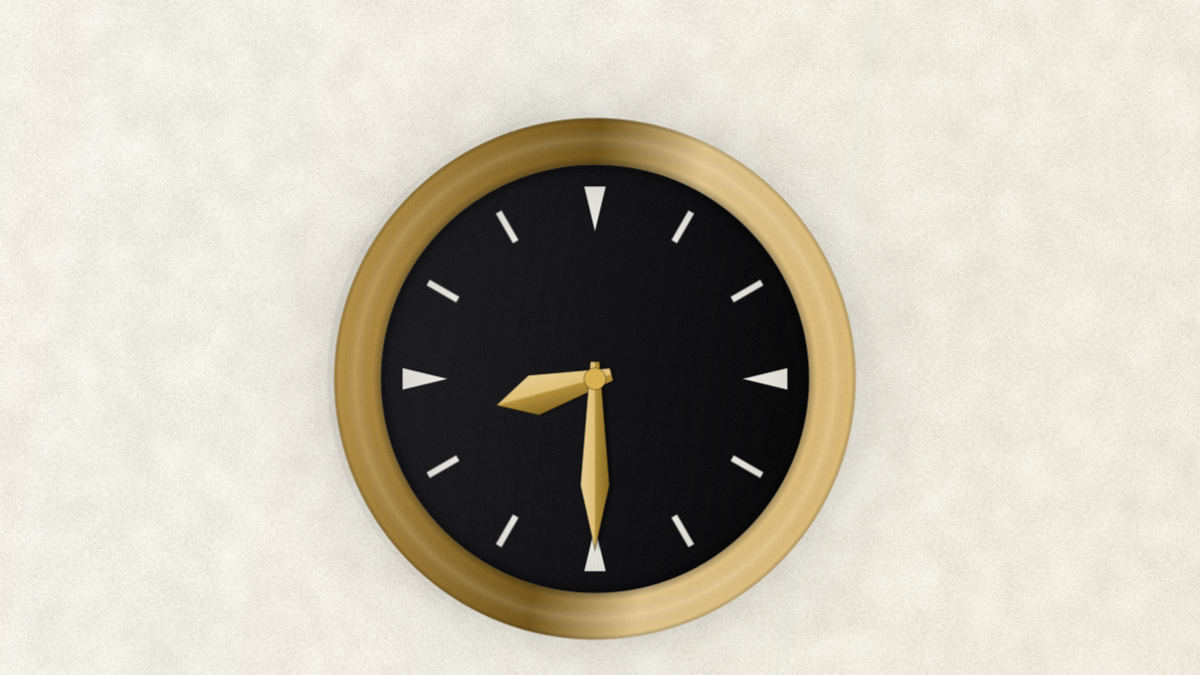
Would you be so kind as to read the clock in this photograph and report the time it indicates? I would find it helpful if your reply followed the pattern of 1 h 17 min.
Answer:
8 h 30 min
